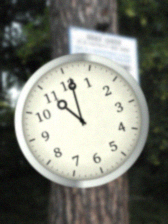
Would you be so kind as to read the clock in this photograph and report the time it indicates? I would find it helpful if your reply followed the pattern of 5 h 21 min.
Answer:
11 h 01 min
